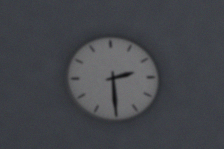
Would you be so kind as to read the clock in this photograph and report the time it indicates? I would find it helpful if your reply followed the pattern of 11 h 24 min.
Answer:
2 h 30 min
